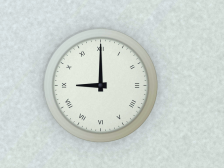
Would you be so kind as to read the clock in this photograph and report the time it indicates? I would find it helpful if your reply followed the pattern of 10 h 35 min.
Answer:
9 h 00 min
